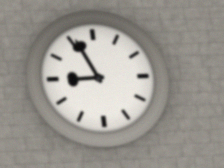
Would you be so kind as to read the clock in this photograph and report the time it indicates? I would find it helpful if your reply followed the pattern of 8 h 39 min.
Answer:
8 h 56 min
